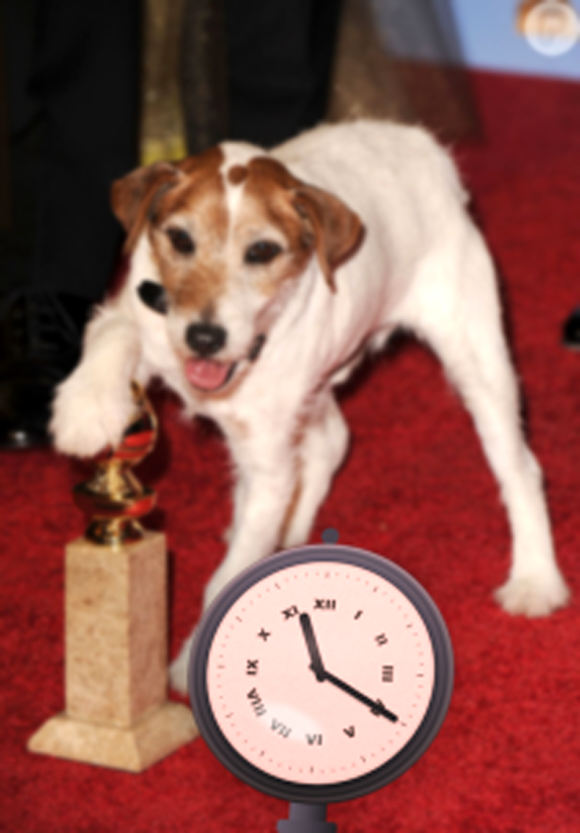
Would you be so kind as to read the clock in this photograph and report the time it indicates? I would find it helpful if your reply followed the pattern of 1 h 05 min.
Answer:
11 h 20 min
